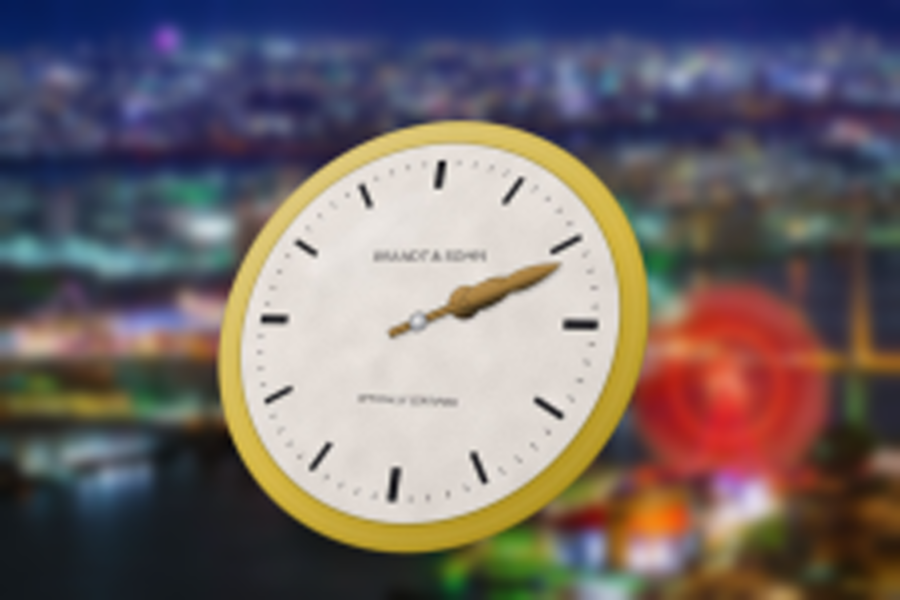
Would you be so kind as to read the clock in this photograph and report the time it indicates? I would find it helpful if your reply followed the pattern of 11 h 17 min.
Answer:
2 h 11 min
